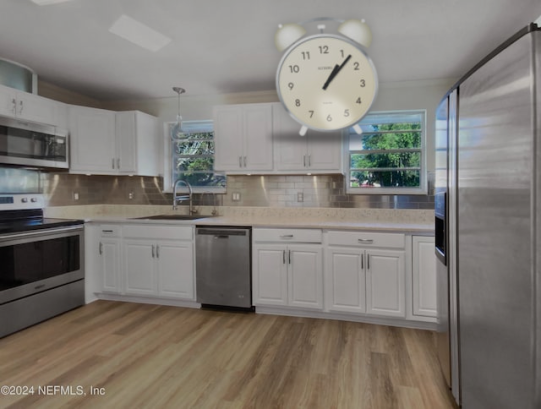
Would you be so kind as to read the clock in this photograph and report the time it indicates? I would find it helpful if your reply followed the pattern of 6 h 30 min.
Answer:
1 h 07 min
